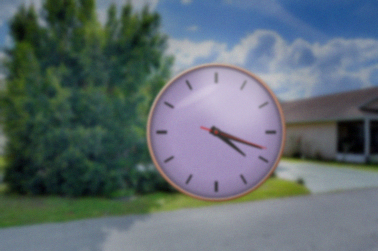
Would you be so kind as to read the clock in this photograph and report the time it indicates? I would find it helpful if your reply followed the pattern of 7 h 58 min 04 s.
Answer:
4 h 18 min 18 s
